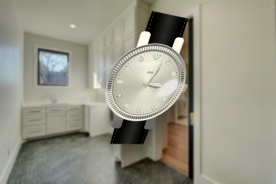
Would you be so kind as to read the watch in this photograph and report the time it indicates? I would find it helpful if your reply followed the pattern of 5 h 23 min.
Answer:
3 h 03 min
